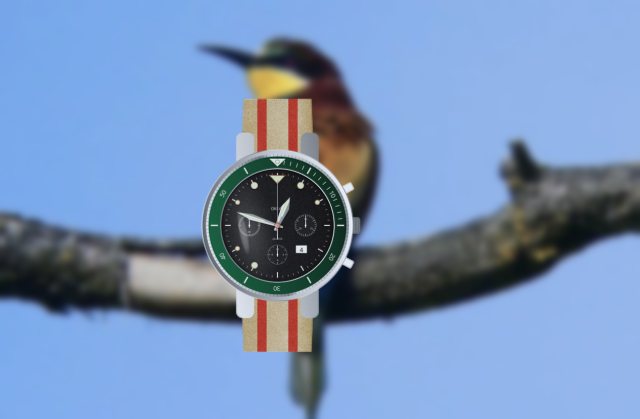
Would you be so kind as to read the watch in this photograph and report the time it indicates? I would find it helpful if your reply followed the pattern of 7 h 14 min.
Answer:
12 h 48 min
